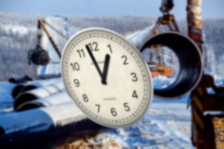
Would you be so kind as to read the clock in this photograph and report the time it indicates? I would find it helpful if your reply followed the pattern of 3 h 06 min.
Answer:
12 h 58 min
